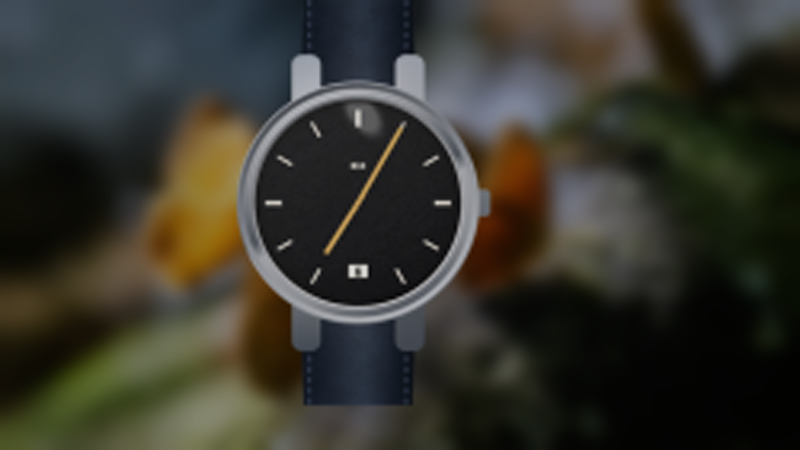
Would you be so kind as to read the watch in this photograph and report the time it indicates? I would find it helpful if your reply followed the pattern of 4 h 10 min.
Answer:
7 h 05 min
